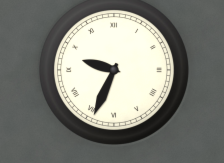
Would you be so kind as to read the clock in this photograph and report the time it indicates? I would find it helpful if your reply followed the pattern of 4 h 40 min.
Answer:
9 h 34 min
